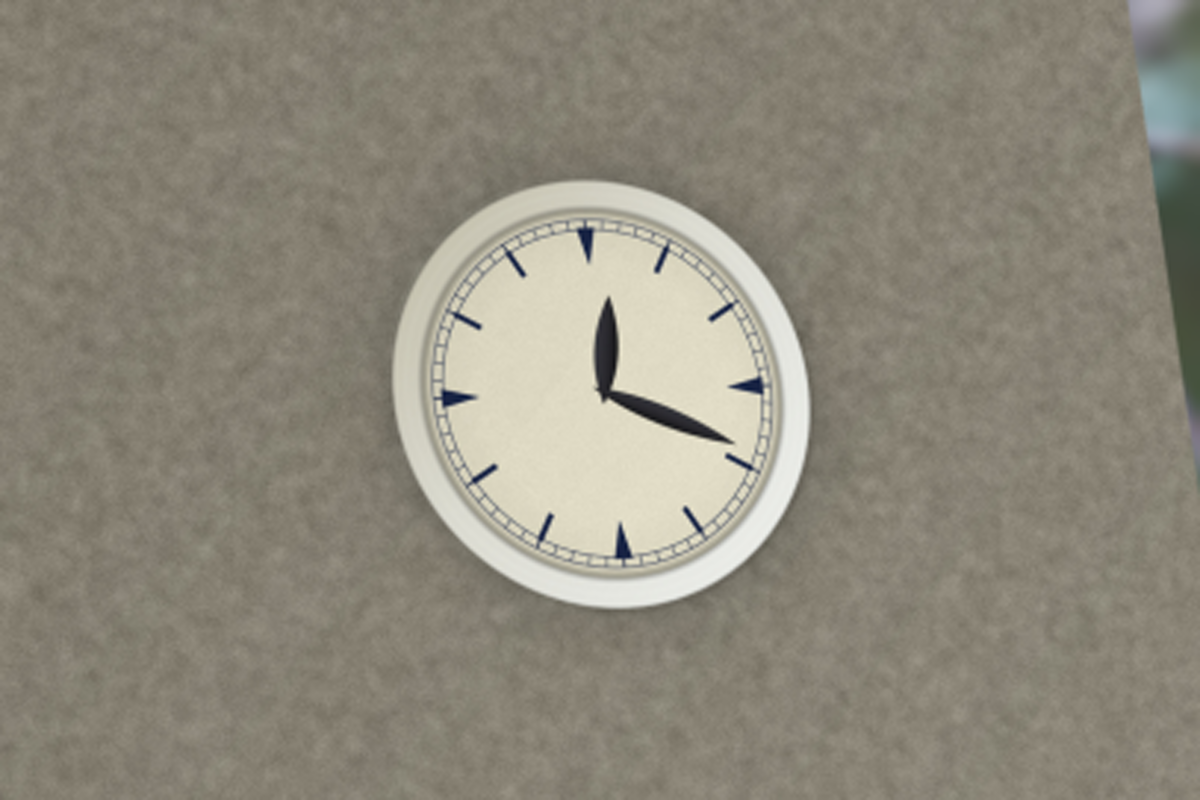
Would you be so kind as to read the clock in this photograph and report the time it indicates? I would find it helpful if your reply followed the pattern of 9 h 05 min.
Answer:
12 h 19 min
